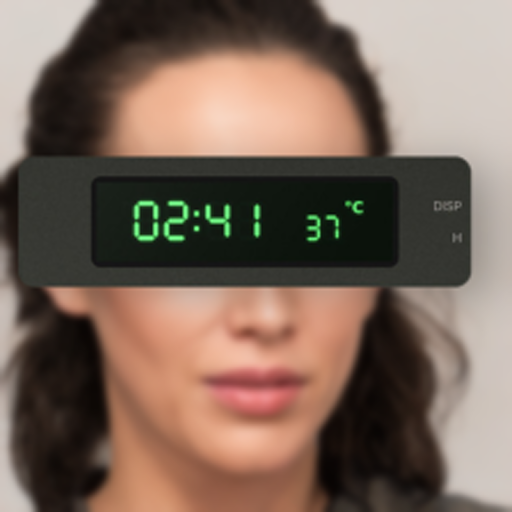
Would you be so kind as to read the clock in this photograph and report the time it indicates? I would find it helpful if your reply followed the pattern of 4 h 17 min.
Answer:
2 h 41 min
